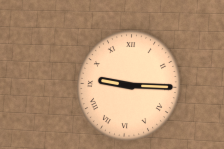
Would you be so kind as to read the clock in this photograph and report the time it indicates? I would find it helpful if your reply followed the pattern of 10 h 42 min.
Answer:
9 h 15 min
